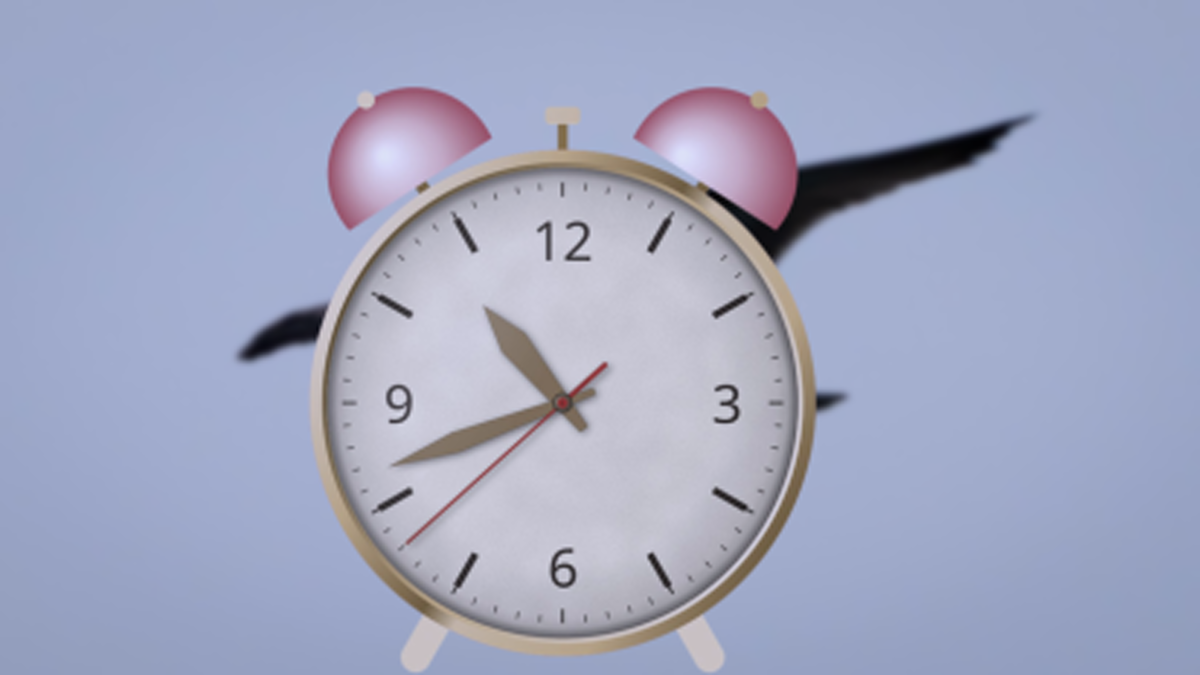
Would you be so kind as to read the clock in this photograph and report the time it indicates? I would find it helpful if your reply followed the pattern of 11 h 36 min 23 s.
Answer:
10 h 41 min 38 s
